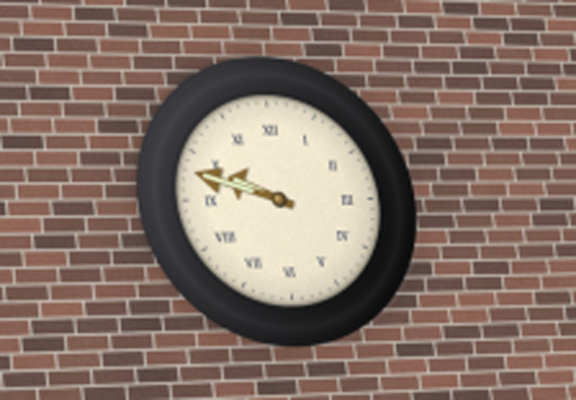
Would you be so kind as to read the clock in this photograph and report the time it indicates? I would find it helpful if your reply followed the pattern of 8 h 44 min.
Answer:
9 h 48 min
